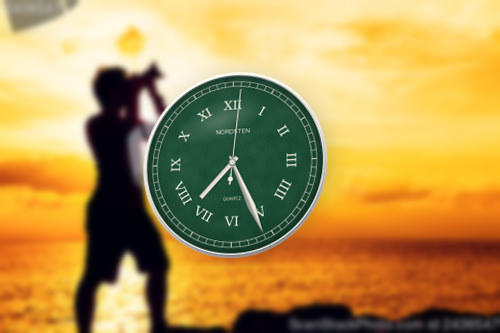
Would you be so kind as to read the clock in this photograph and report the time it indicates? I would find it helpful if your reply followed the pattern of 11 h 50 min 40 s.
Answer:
7 h 26 min 01 s
